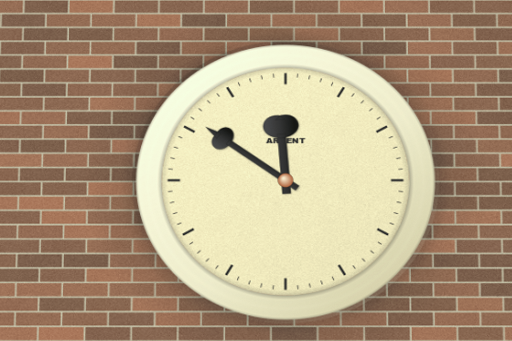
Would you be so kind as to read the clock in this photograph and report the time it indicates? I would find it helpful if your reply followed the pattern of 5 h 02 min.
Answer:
11 h 51 min
